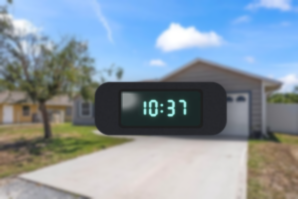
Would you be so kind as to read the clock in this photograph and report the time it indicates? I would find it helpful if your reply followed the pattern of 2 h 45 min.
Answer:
10 h 37 min
